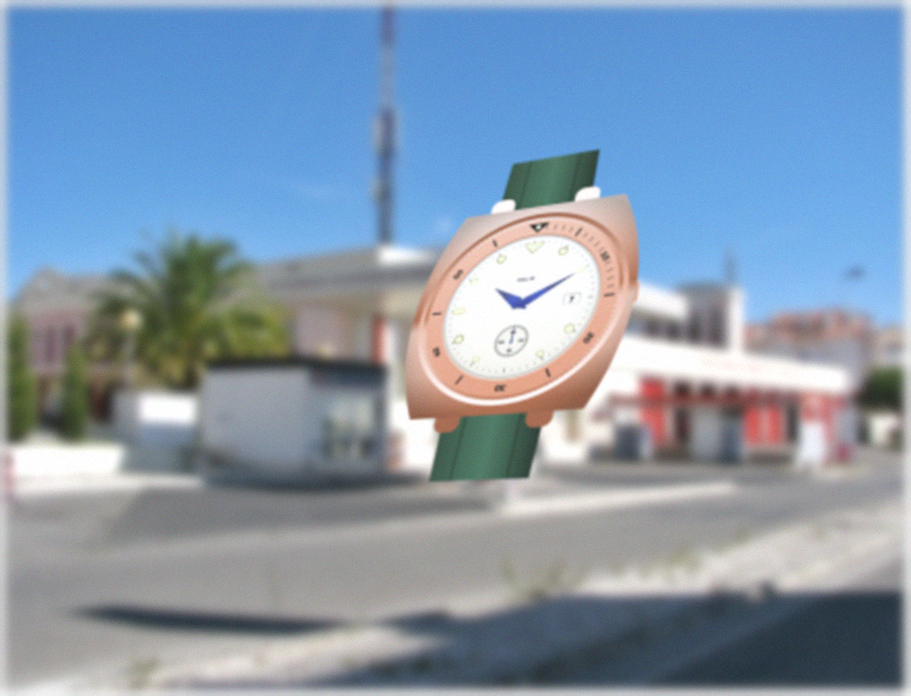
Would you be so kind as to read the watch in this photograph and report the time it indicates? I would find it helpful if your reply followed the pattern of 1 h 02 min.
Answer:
10 h 10 min
